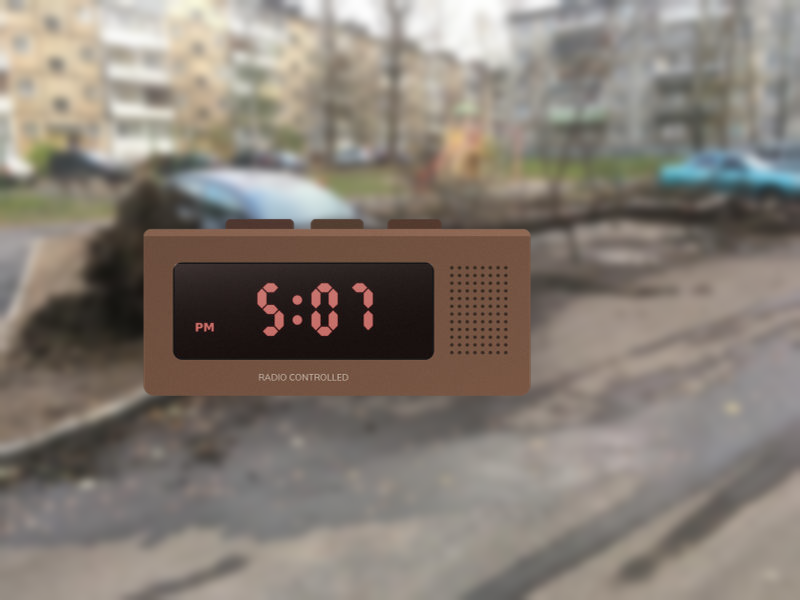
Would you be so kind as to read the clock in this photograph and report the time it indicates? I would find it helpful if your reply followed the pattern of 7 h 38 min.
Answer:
5 h 07 min
